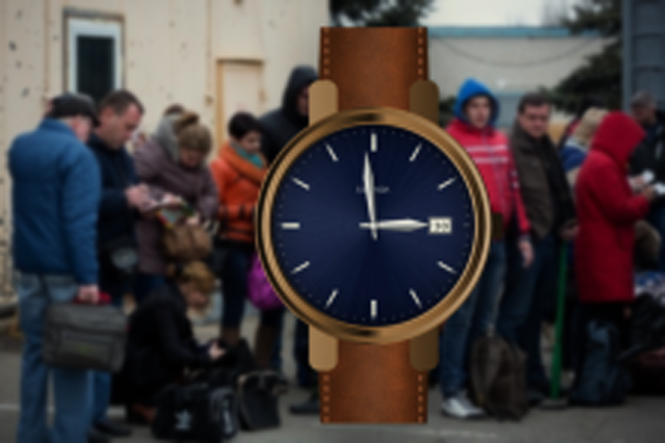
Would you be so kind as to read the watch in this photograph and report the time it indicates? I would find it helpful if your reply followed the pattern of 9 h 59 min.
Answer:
2 h 59 min
